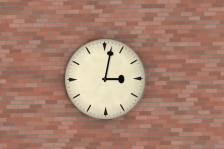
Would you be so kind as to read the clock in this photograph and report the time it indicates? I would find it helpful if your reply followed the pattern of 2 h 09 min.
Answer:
3 h 02 min
